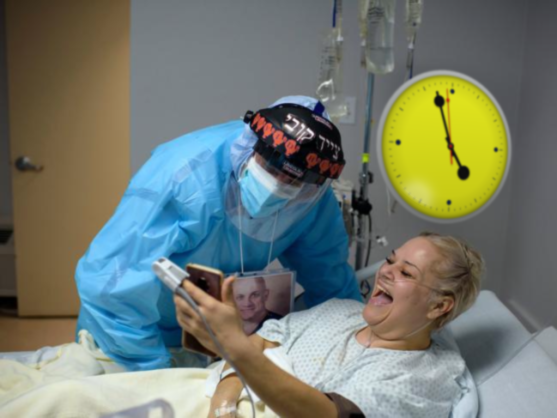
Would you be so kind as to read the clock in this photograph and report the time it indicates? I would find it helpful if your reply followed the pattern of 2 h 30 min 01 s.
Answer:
4 h 56 min 59 s
